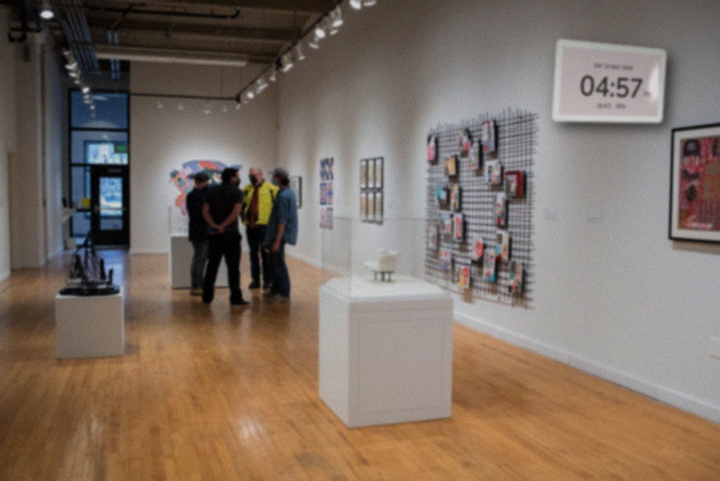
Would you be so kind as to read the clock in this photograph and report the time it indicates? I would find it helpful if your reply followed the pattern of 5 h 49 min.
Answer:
4 h 57 min
